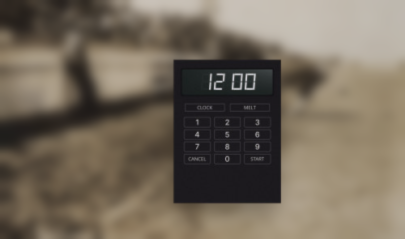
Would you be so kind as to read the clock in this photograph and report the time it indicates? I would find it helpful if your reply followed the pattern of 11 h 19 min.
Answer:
12 h 00 min
